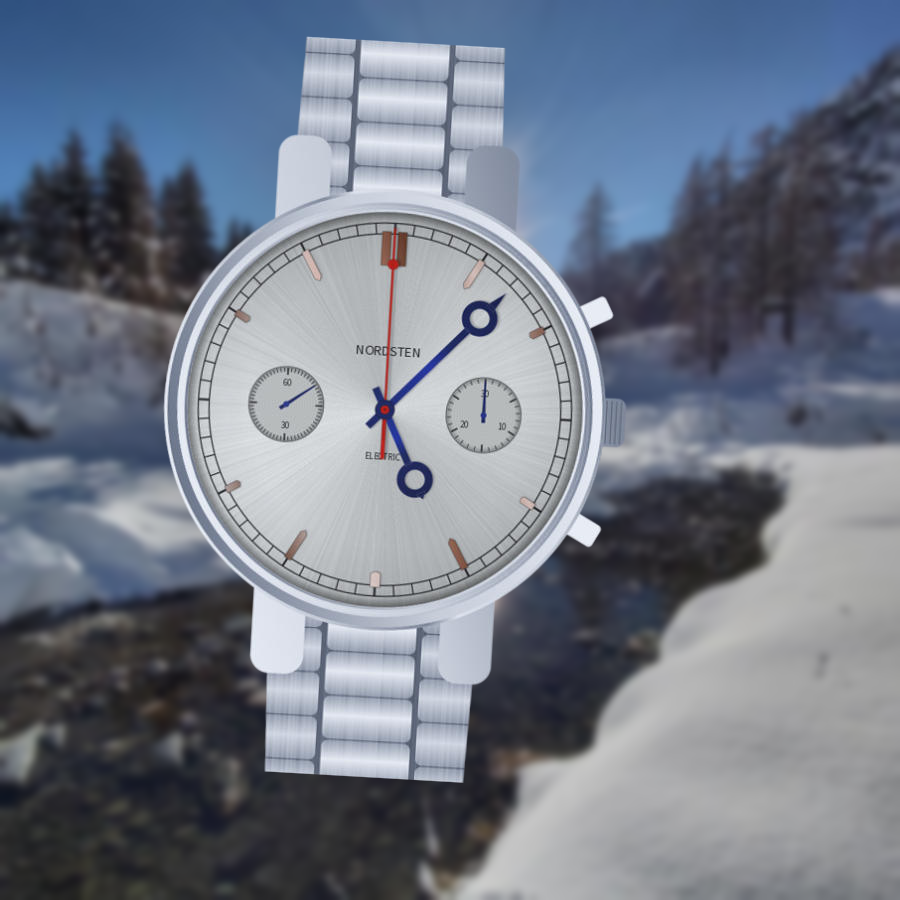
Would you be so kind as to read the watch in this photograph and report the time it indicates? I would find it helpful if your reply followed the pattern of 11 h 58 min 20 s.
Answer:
5 h 07 min 09 s
